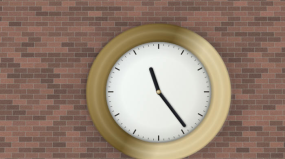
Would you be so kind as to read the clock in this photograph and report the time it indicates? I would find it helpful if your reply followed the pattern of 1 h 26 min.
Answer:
11 h 24 min
